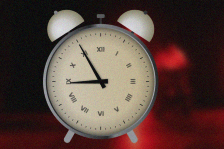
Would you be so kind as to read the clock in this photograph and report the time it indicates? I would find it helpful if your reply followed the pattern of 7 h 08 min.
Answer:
8 h 55 min
